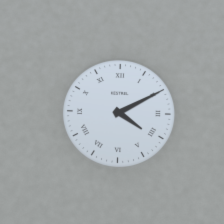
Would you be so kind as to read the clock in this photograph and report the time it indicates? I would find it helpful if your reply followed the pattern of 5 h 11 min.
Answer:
4 h 10 min
